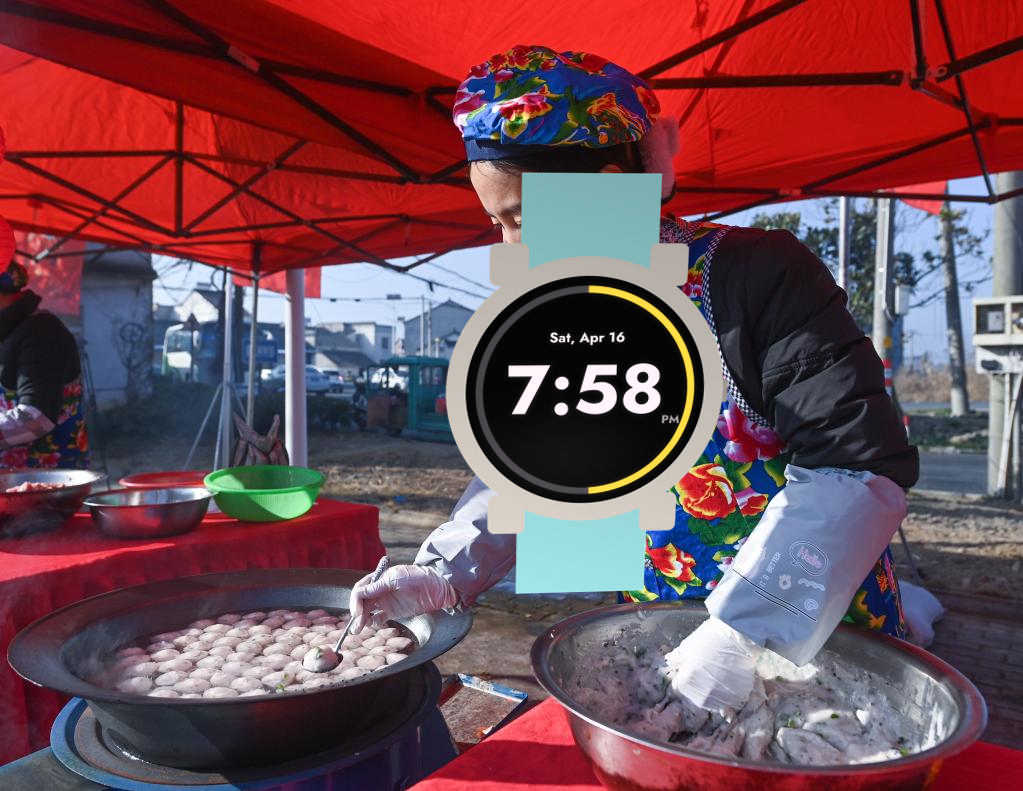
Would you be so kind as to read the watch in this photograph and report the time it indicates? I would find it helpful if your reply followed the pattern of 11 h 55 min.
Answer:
7 h 58 min
